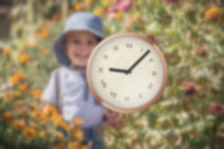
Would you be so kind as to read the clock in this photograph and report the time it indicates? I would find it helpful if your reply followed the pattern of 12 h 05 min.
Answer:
9 h 07 min
